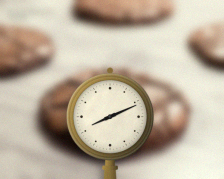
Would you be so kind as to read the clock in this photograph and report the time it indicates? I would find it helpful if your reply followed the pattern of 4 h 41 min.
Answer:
8 h 11 min
